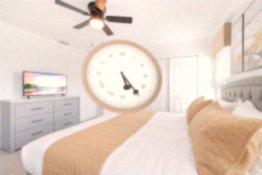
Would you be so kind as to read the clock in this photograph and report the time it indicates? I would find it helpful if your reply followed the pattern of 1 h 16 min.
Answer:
5 h 24 min
